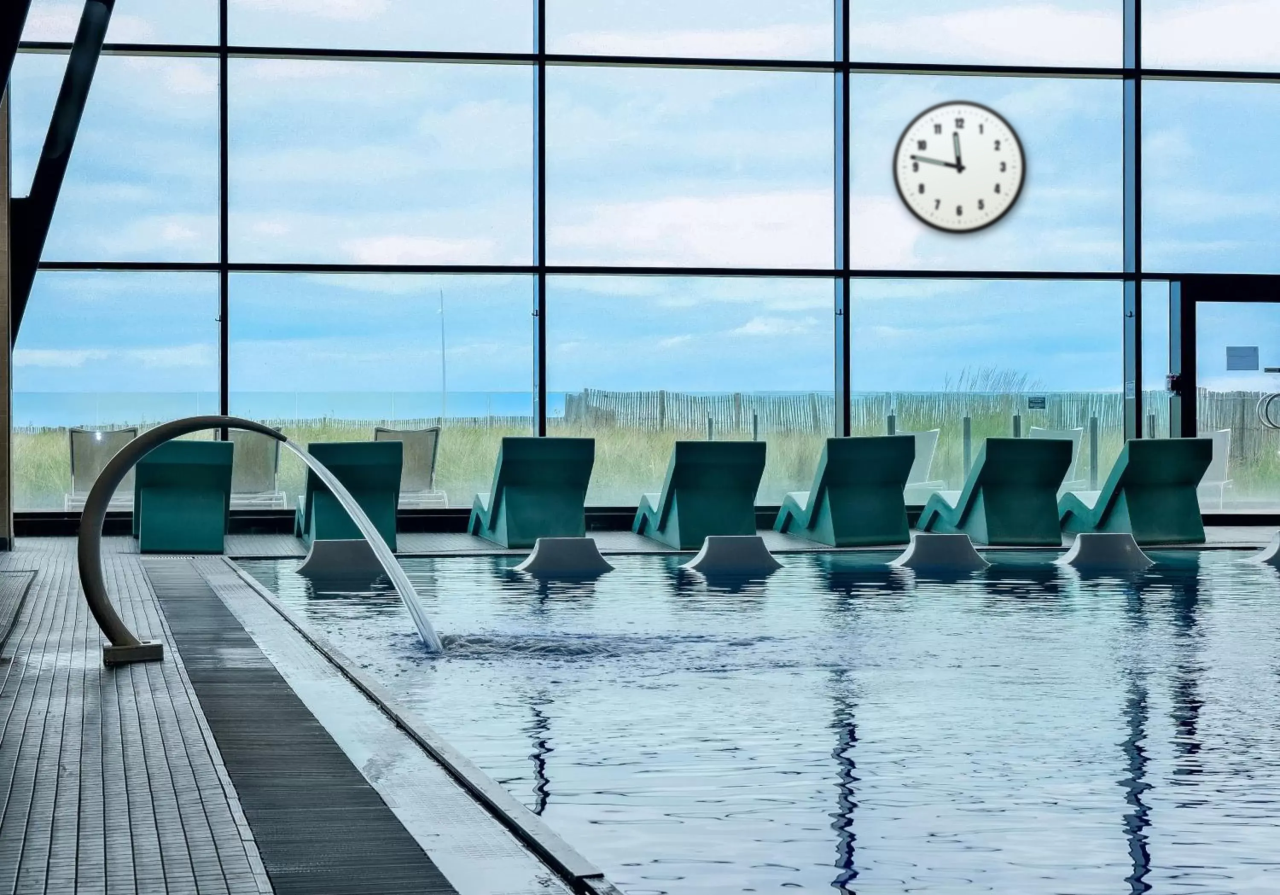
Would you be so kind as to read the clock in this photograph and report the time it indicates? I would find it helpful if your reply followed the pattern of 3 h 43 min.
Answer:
11 h 47 min
